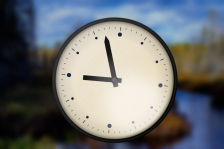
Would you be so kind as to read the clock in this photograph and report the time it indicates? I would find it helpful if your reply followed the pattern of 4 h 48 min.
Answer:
8 h 57 min
